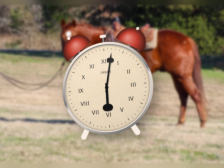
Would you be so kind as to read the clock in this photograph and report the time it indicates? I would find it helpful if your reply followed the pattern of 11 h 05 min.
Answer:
6 h 02 min
